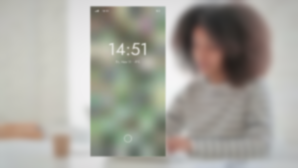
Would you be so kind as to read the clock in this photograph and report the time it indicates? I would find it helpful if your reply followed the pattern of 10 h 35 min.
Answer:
14 h 51 min
